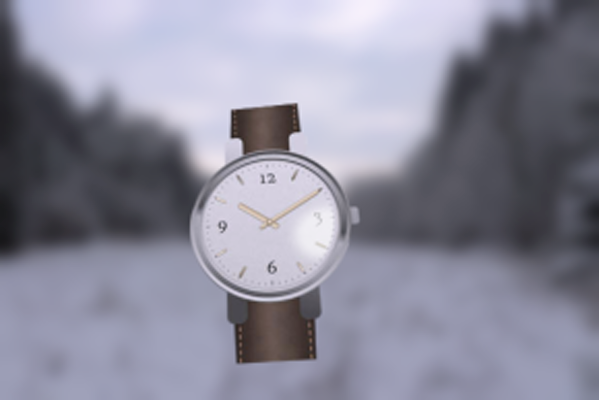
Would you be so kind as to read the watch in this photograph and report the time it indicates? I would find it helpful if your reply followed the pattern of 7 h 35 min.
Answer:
10 h 10 min
